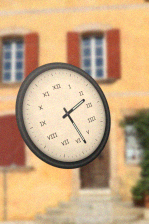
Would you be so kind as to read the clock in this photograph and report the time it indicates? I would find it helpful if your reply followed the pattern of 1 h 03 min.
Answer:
2 h 28 min
